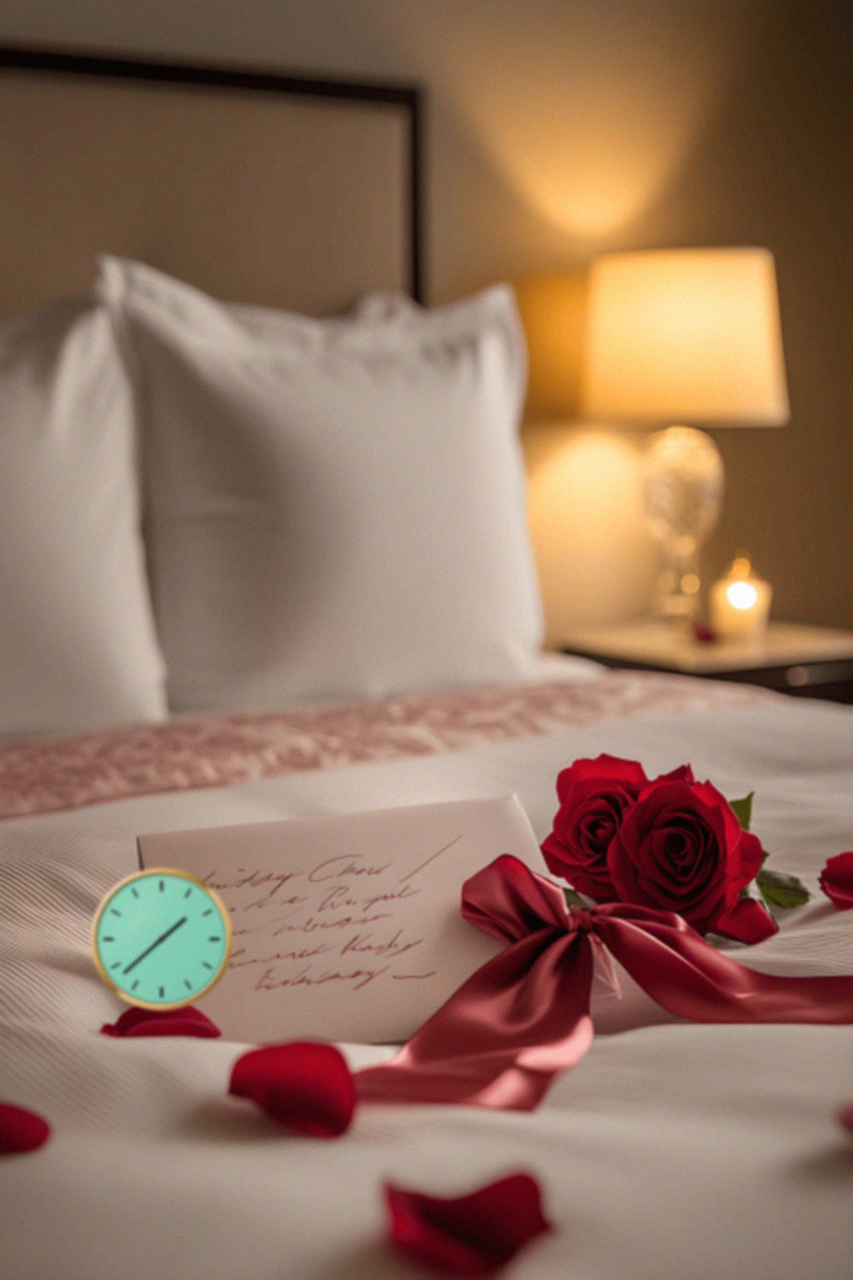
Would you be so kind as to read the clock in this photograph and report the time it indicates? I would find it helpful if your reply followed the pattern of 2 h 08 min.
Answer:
1 h 38 min
